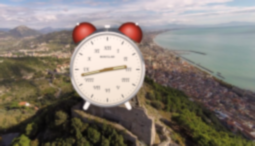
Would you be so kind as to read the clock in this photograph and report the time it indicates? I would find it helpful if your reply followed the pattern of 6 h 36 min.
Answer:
2 h 43 min
